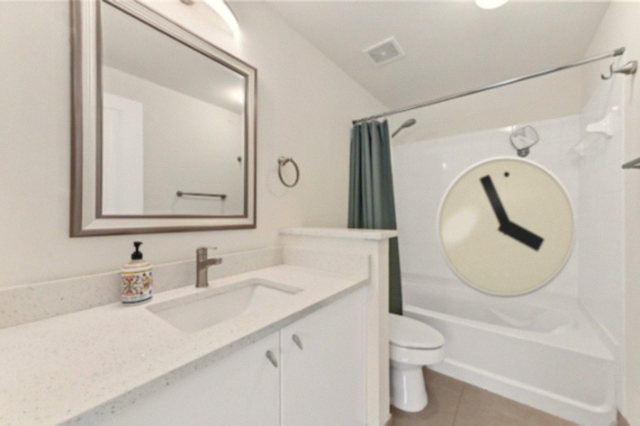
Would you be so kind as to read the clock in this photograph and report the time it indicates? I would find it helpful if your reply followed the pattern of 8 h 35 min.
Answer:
3 h 56 min
